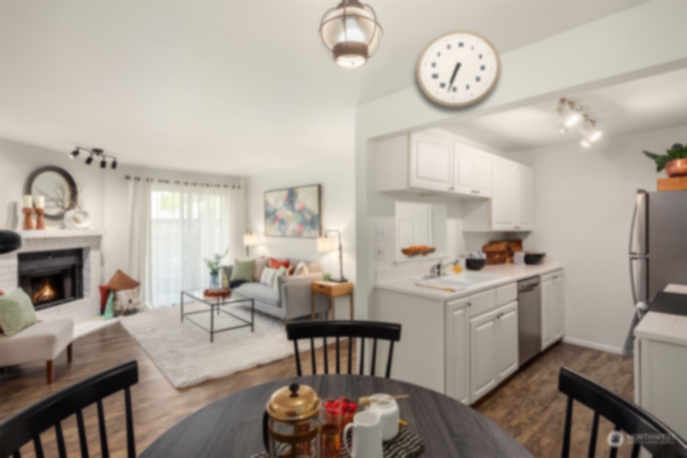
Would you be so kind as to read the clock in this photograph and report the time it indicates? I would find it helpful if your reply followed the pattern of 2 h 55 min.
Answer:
6 h 32 min
